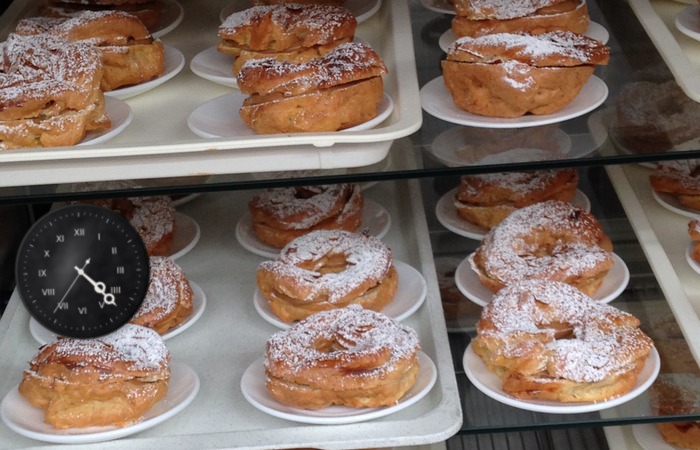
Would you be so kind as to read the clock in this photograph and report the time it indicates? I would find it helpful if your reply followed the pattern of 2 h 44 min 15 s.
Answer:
4 h 22 min 36 s
